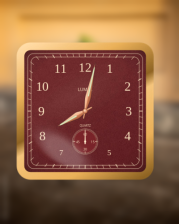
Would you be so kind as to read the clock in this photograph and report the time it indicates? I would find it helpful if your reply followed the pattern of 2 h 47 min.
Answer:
8 h 02 min
